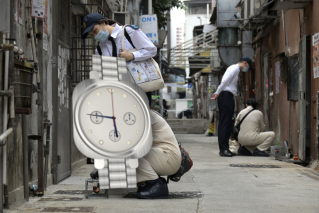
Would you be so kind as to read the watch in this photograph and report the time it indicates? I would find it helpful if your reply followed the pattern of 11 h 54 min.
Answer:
5 h 46 min
